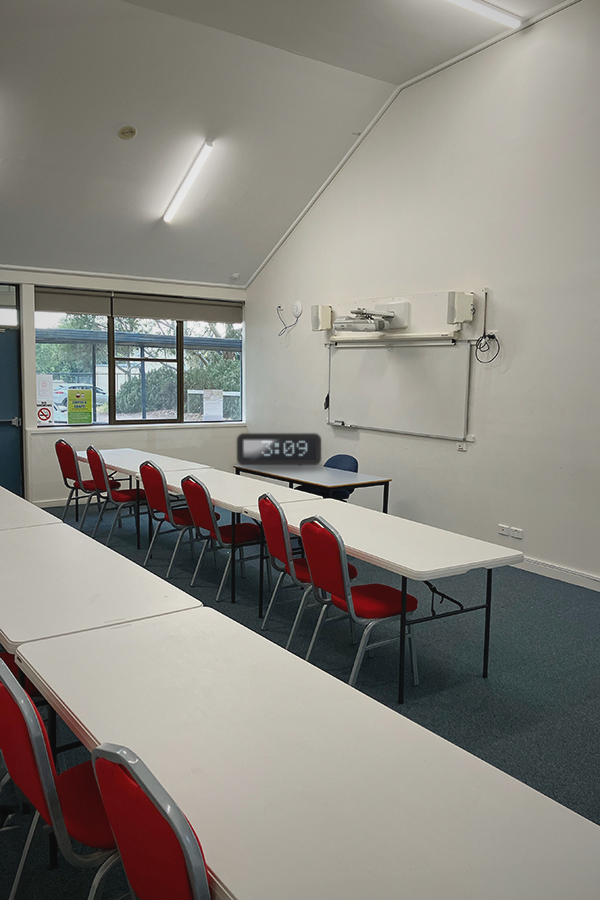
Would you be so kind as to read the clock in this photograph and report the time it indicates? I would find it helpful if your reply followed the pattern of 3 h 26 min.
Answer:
3 h 09 min
